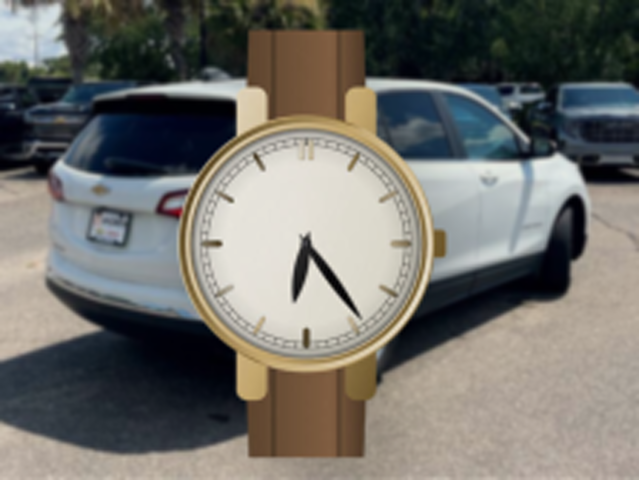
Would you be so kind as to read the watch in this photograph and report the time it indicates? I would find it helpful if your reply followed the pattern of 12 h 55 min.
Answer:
6 h 24 min
